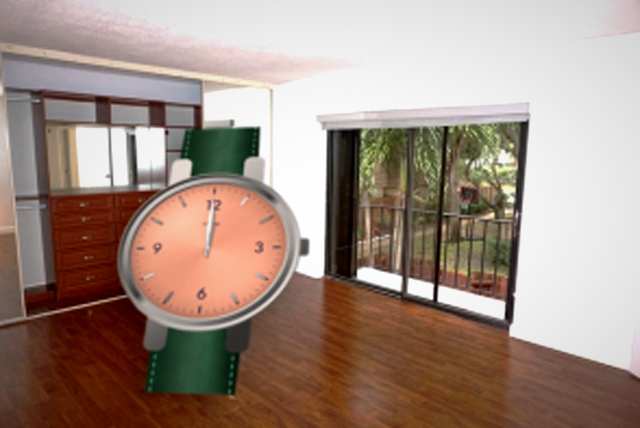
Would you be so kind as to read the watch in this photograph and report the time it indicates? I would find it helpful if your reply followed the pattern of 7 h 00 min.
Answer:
12 h 00 min
